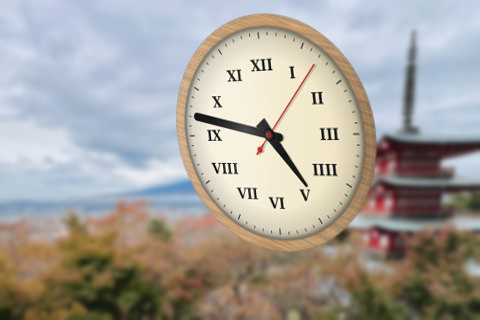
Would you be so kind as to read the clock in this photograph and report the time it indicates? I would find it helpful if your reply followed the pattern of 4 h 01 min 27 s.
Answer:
4 h 47 min 07 s
